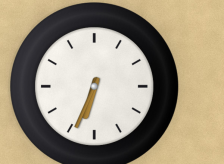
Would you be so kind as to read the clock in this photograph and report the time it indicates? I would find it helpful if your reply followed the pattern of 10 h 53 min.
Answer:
6 h 34 min
